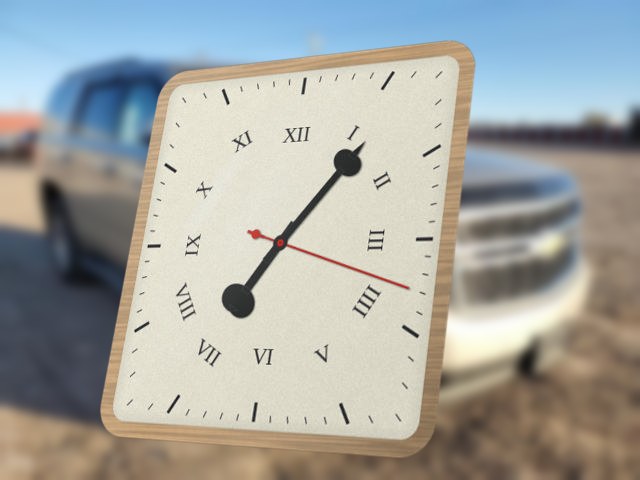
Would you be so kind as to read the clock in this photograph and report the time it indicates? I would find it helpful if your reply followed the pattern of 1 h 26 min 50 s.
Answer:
7 h 06 min 18 s
